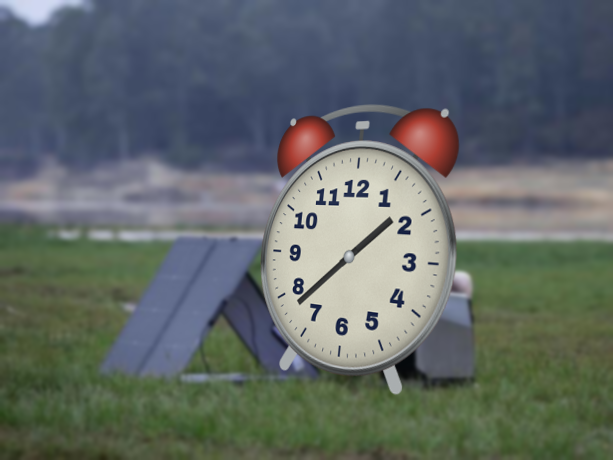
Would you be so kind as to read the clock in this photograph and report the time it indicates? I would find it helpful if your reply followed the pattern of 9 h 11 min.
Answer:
1 h 38 min
